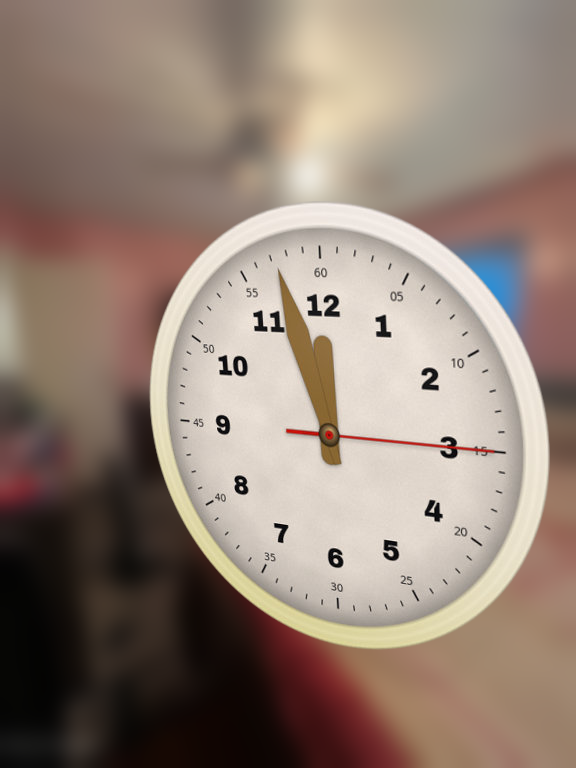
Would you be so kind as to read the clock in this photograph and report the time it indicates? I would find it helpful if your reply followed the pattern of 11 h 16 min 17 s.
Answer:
11 h 57 min 15 s
